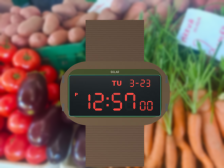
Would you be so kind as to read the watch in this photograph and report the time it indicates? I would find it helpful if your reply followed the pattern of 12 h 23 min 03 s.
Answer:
12 h 57 min 00 s
